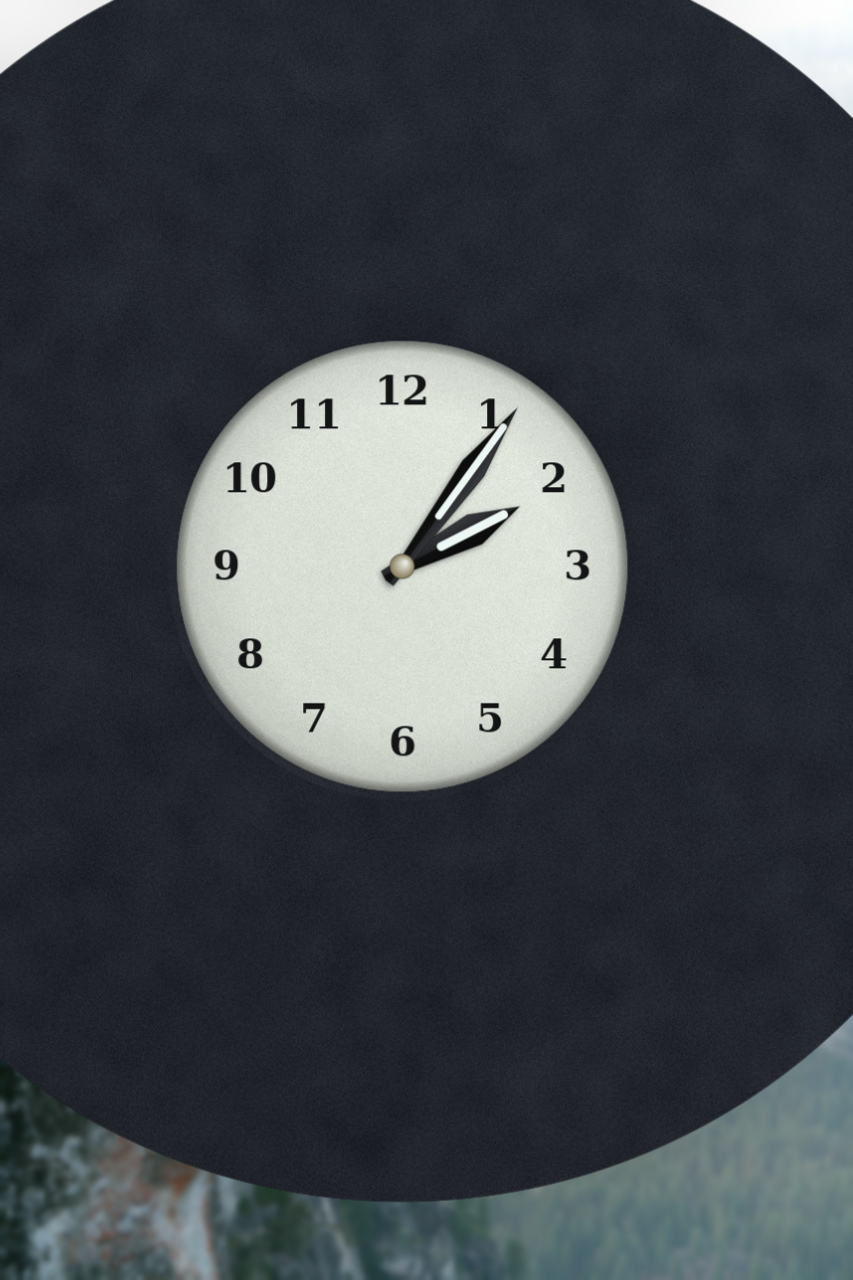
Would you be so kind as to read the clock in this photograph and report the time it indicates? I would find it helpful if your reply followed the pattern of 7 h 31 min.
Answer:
2 h 06 min
